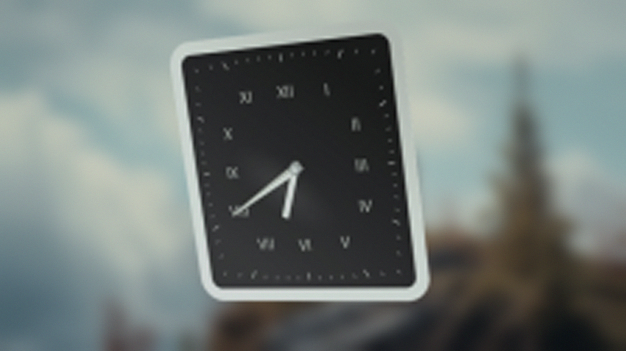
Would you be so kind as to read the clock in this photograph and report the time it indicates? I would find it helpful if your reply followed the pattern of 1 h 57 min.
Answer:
6 h 40 min
